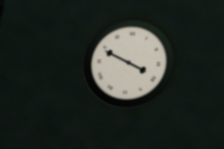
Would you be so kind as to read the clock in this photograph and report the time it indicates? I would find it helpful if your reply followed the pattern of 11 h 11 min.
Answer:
3 h 49 min
